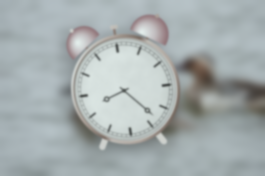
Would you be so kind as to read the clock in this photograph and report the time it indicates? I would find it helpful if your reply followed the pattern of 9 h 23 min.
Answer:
8 h 23 min
